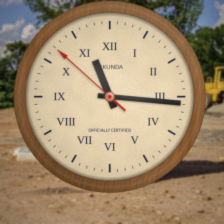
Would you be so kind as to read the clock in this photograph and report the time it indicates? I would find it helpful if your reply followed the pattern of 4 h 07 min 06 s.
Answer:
11 h 15 min 52 s
